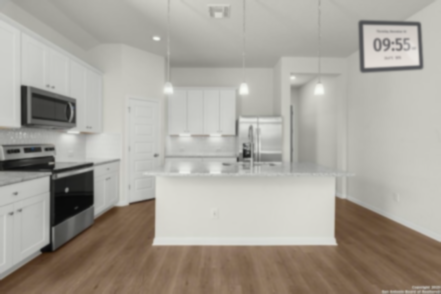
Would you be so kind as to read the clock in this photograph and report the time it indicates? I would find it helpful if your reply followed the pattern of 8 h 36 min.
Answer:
9 h 55 min
